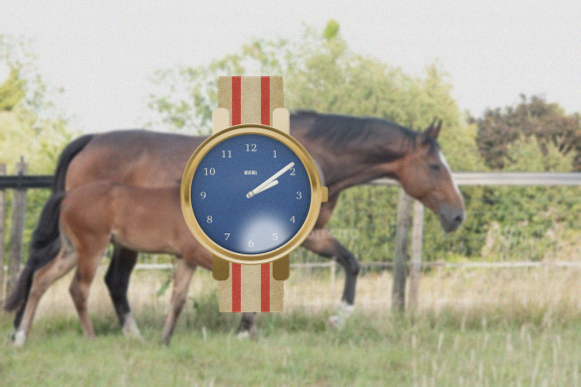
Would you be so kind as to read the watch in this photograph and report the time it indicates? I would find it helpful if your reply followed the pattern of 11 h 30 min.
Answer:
2 h 09 min
